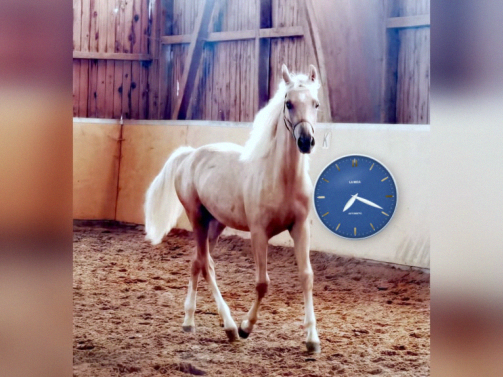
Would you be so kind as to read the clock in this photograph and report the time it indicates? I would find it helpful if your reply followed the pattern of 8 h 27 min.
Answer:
7 h 19 min
